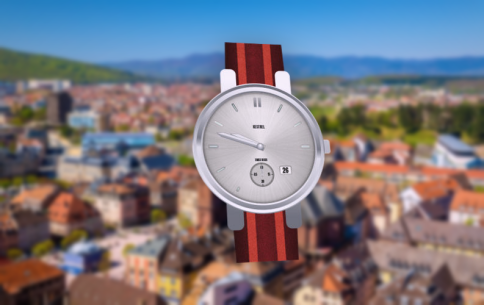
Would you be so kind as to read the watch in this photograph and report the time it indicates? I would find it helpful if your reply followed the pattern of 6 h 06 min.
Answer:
9 h 48 min
